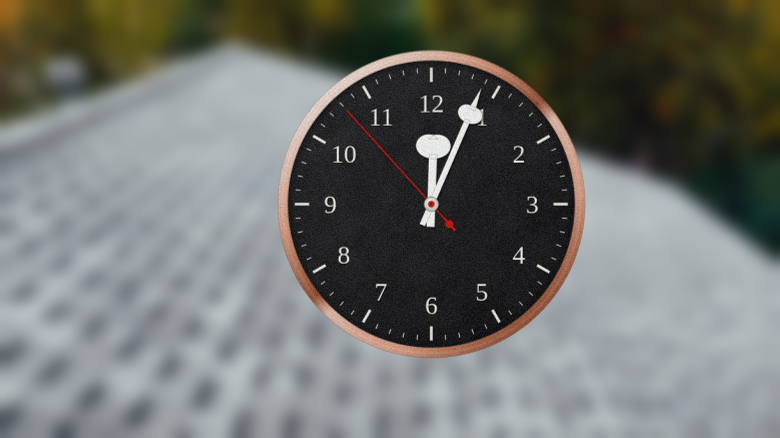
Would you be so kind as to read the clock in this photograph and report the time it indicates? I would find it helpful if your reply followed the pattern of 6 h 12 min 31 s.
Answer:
12 h 03 min 53 s
